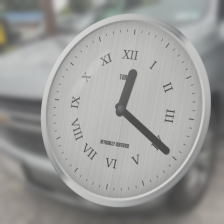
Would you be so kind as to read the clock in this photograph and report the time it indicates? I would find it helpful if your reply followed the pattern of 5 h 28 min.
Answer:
12 h 20 min
